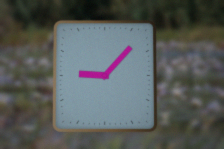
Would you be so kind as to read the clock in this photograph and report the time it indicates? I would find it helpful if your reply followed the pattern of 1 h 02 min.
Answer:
9 h 07 min
